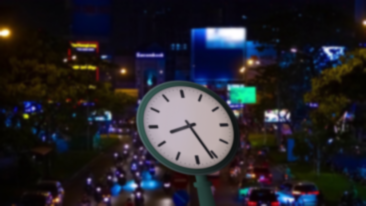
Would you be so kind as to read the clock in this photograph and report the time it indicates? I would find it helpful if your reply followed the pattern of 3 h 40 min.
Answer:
8 h 26 min
